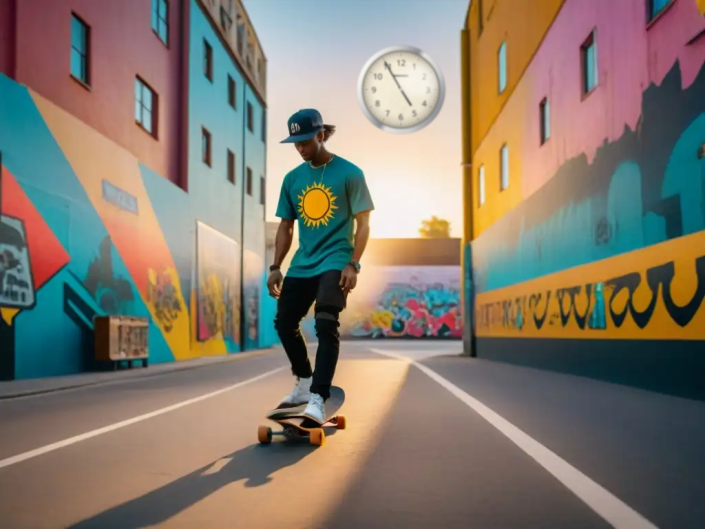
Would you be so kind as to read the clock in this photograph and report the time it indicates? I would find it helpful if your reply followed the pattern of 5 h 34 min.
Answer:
4 h 55 min
